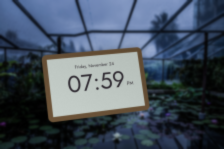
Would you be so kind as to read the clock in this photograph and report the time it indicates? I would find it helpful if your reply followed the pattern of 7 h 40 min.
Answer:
7 h 59 min
